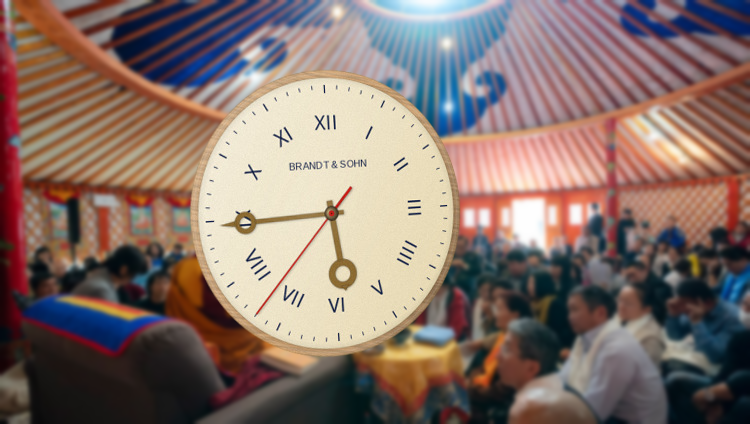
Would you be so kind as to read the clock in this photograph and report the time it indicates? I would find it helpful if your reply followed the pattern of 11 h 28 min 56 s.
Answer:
5 h 44 min 37 s
